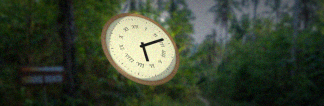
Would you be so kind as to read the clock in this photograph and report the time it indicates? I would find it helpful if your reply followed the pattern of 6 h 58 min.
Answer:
6 h 13 min
